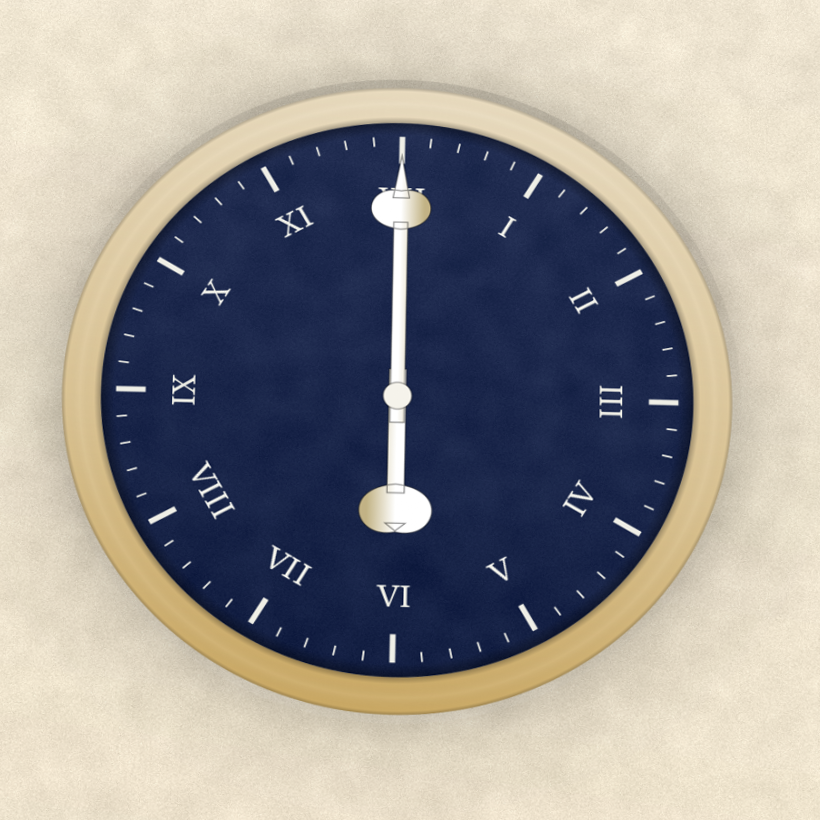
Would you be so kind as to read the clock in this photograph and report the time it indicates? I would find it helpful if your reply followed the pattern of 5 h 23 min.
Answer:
6 h 00 min
